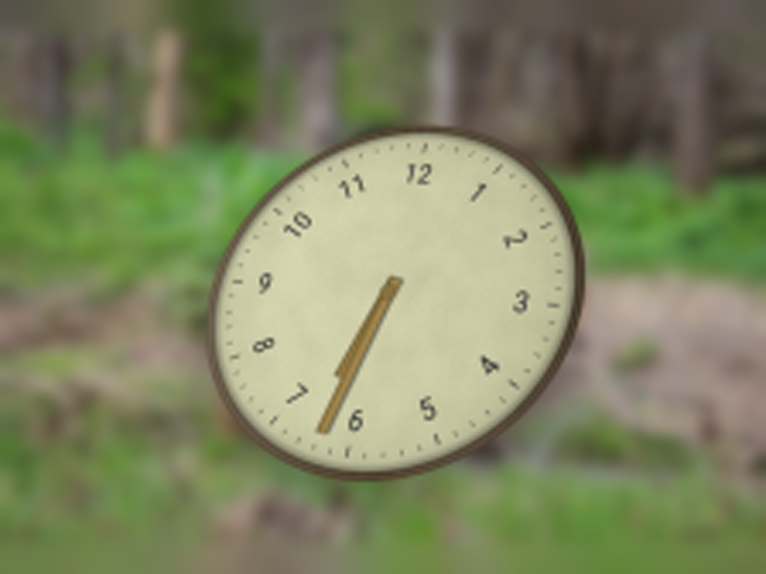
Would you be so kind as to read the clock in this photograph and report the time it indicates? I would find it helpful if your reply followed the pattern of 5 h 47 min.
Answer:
6 h 32 min
